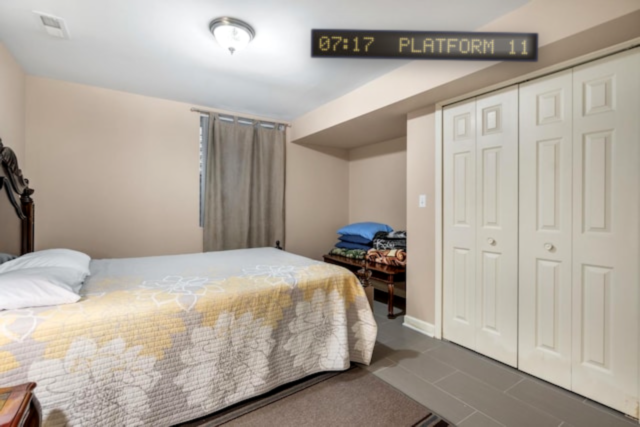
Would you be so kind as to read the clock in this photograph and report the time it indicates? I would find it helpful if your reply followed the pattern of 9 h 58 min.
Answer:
7 h 17 min
